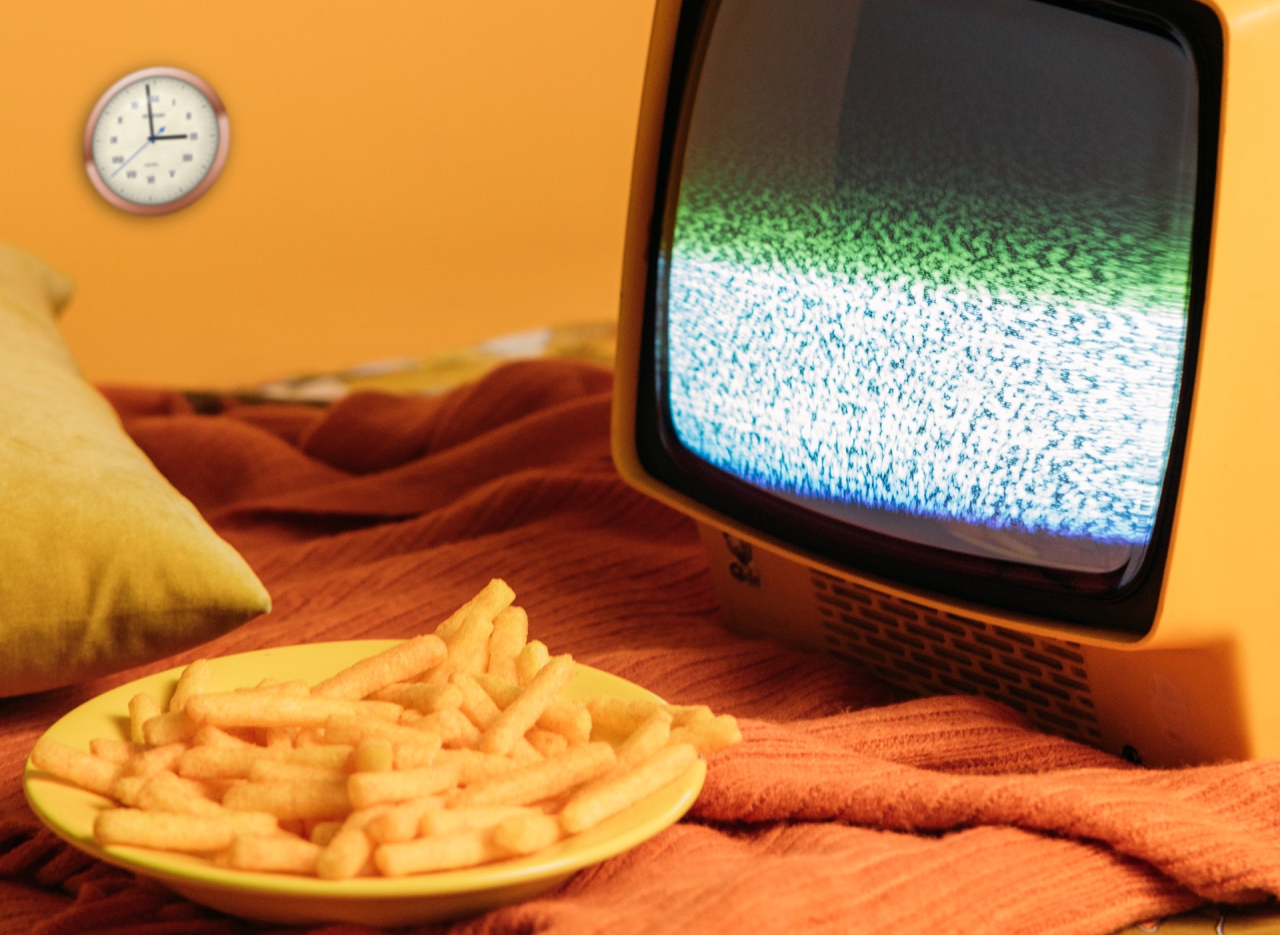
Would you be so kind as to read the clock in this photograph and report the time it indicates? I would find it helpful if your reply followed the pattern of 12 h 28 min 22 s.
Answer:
2 h 58 min 38 s
